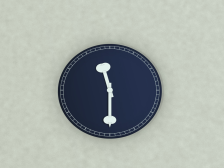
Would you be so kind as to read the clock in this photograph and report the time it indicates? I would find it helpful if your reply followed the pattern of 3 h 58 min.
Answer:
11 h 30 min
